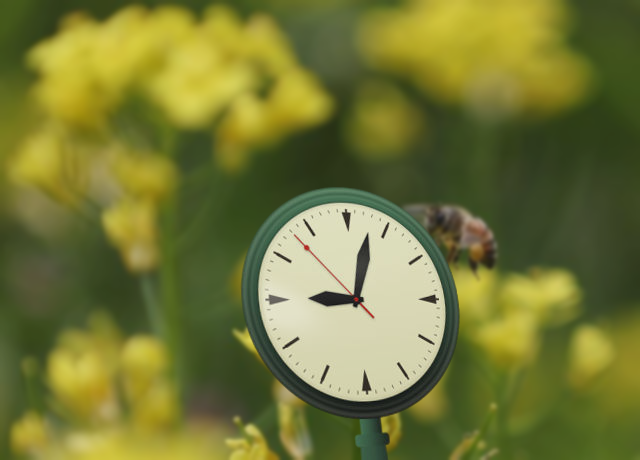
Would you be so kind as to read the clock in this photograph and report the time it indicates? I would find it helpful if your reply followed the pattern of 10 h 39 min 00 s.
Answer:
9 h 02 min 53 s
